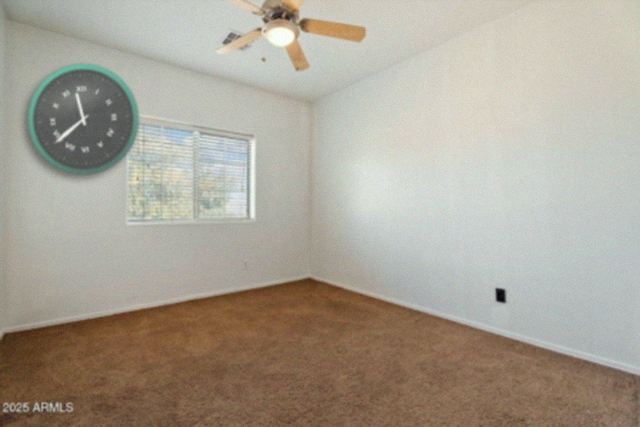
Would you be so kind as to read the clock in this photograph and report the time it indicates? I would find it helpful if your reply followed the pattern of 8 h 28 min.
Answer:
11 h 39 min
